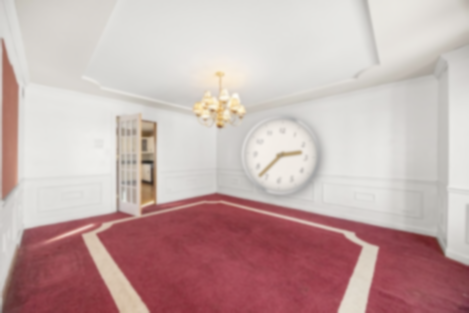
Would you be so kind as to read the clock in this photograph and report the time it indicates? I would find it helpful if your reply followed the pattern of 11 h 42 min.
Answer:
2 h 37 min
